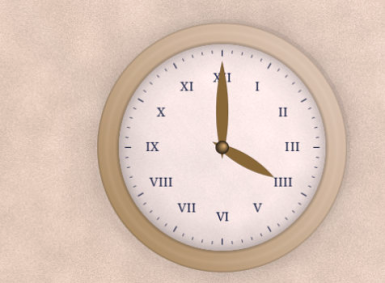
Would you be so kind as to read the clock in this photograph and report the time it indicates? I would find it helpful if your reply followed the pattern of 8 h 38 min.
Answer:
4 h 00 min
